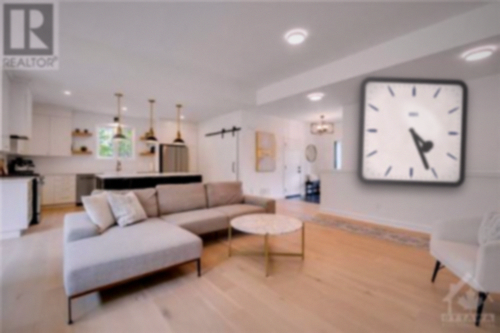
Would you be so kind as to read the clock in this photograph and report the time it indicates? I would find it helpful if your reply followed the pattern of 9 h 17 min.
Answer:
4 h 26 min
